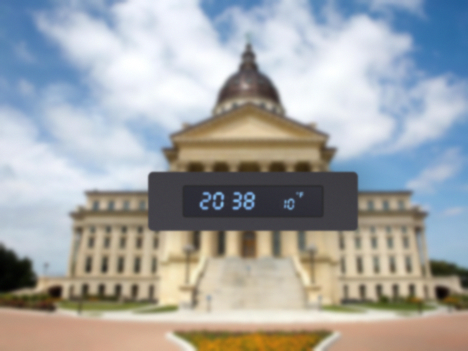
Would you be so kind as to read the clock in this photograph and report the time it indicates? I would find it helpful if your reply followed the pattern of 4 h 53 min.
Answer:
20 h 38 min
